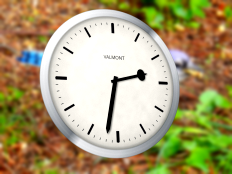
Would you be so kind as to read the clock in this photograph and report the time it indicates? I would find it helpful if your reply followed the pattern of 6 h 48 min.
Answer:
2 h 32 min
